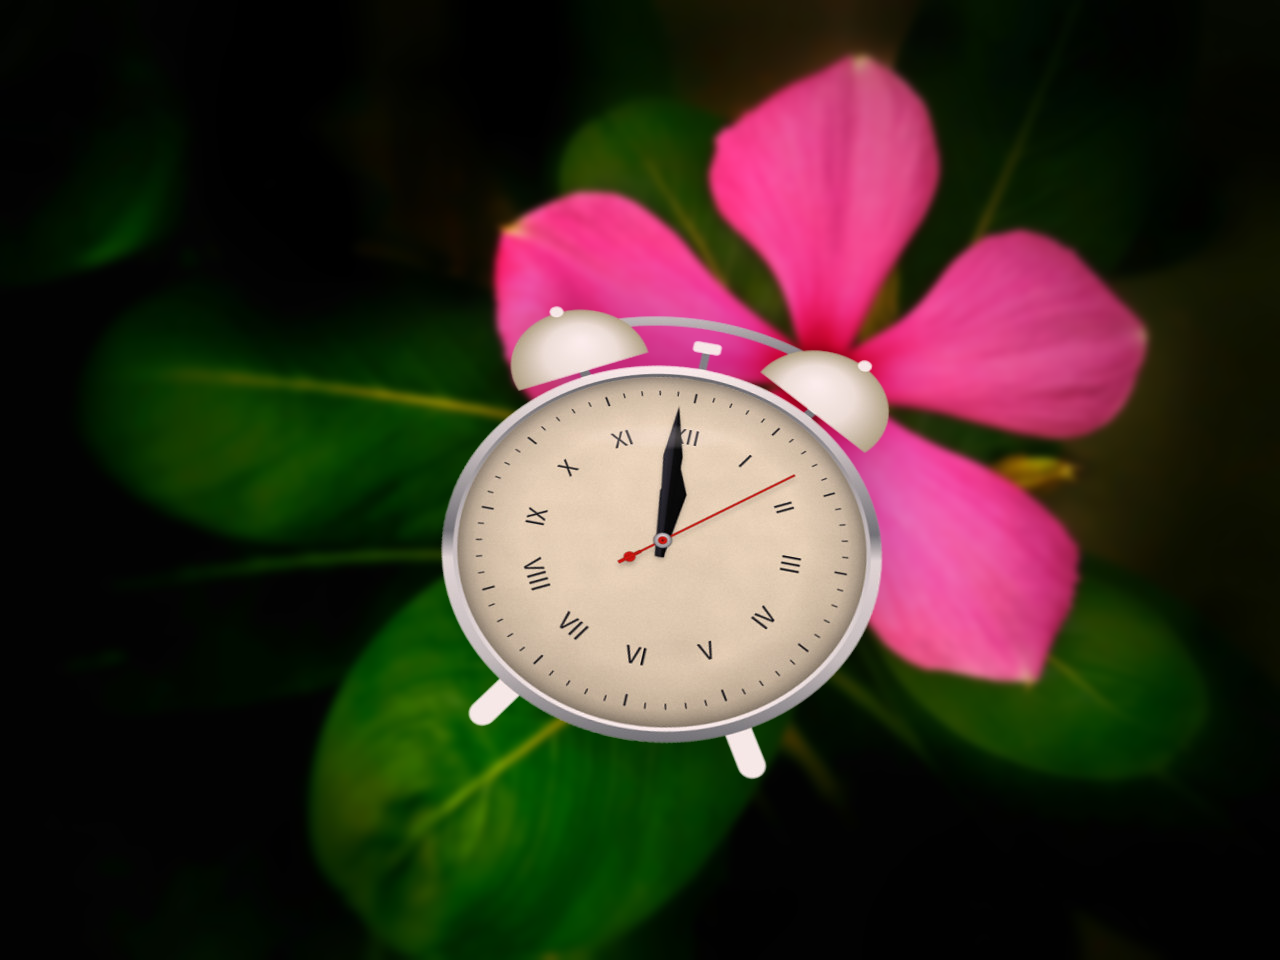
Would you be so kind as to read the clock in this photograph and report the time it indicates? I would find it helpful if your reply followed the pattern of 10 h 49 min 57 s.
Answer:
11 h 59 min 08 s
